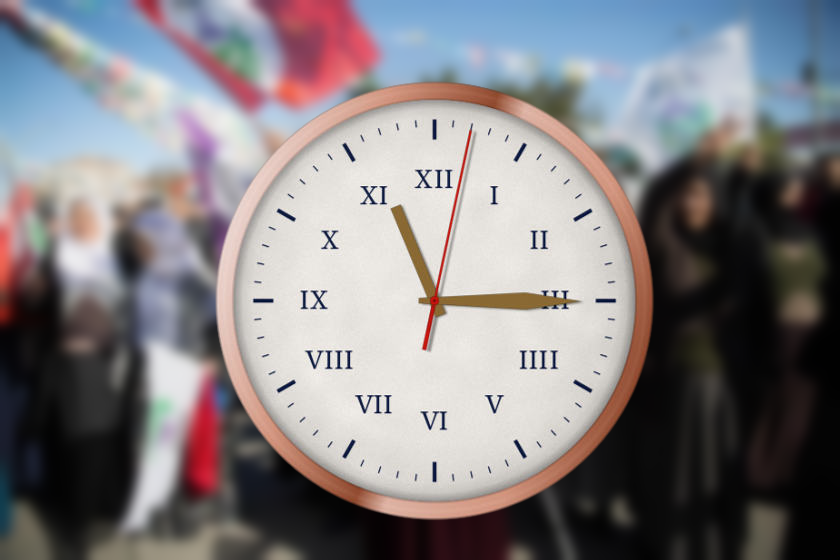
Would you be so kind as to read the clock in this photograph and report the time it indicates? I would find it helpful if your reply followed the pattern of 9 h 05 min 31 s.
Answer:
11 h 15 min 02 s
